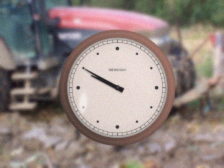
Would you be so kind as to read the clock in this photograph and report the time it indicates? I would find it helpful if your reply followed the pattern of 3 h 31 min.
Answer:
9 h 50 min
